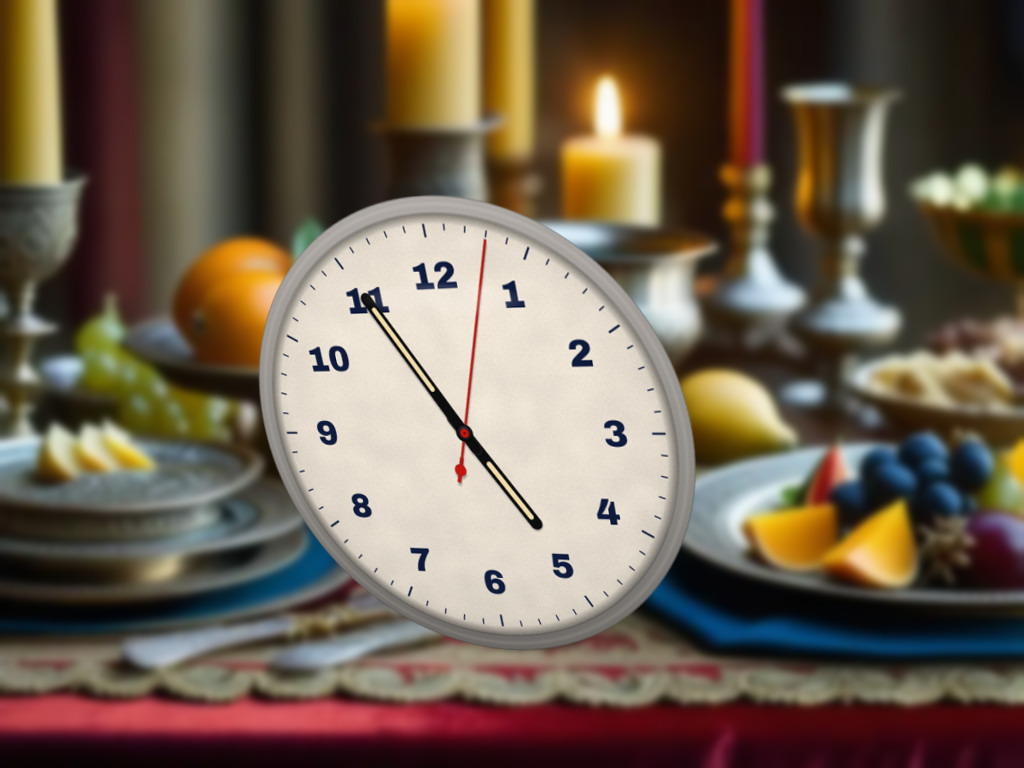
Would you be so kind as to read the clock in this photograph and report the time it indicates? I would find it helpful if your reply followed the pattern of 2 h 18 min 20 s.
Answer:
4 h 55 min 03 s
